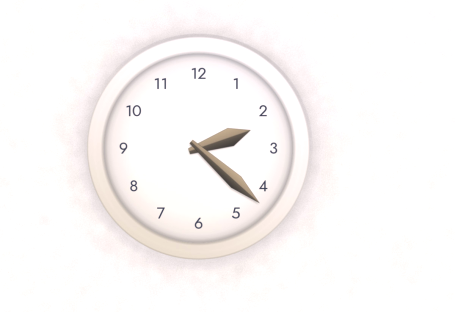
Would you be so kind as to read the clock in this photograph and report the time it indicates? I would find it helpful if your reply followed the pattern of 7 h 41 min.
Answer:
2 h 22 min
